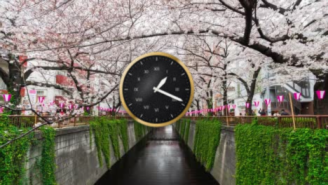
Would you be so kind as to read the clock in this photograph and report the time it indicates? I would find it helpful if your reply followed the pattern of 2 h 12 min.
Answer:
1 h 19 min
